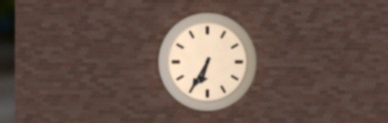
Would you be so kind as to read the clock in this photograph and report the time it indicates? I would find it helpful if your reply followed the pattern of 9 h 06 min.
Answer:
6 h 35 min
